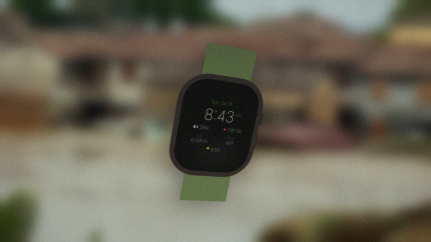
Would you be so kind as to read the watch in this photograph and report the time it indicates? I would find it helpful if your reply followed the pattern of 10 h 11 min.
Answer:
8 h 43 min
